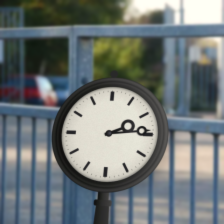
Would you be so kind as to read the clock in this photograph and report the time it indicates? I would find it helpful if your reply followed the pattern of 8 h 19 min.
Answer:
2 h 14 min
